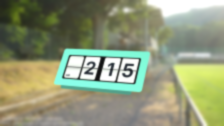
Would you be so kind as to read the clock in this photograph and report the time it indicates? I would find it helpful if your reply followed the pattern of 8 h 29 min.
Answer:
2 h 15 min
